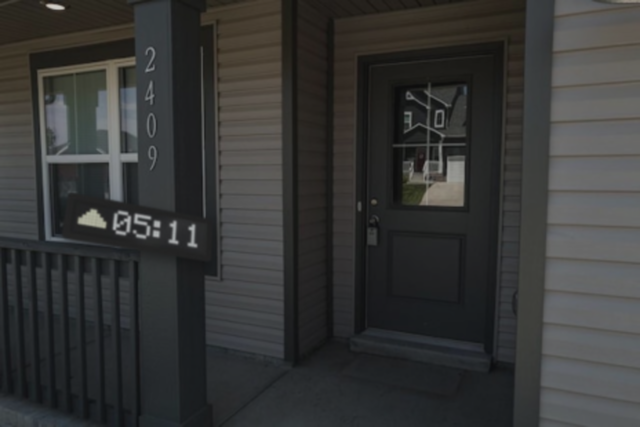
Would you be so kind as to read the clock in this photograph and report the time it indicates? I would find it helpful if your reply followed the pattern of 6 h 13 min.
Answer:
5 h 11 min
